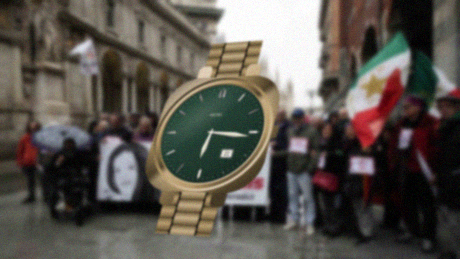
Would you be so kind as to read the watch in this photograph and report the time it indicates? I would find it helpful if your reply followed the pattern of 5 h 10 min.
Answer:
6 h 16 min
